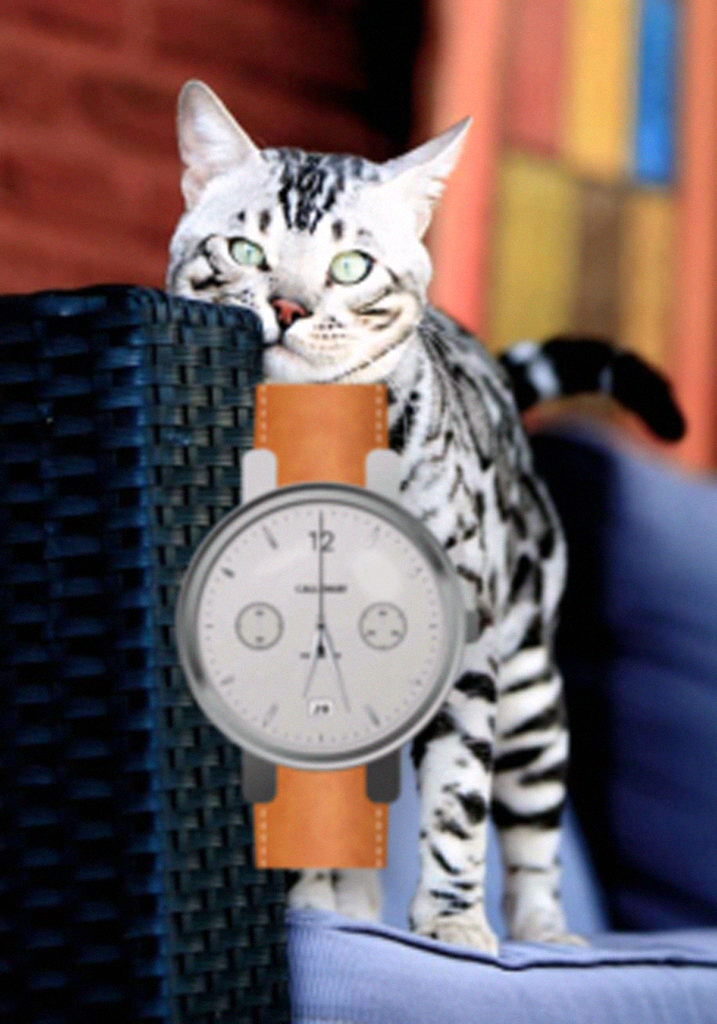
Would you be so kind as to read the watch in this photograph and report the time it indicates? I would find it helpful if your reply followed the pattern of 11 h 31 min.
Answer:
6 h 27 min
